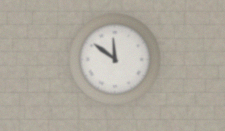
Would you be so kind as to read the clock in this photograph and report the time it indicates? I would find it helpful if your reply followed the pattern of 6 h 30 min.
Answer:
11 h 51 min
